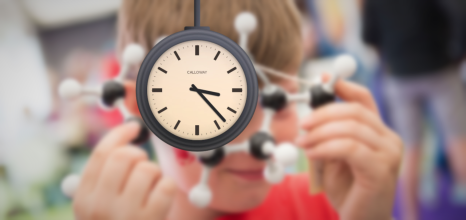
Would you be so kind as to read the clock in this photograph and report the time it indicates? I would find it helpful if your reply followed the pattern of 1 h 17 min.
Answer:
3 h 23 min
